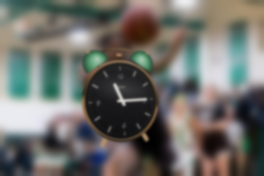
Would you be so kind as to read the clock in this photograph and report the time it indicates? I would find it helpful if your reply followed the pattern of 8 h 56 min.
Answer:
11 h 15 min
